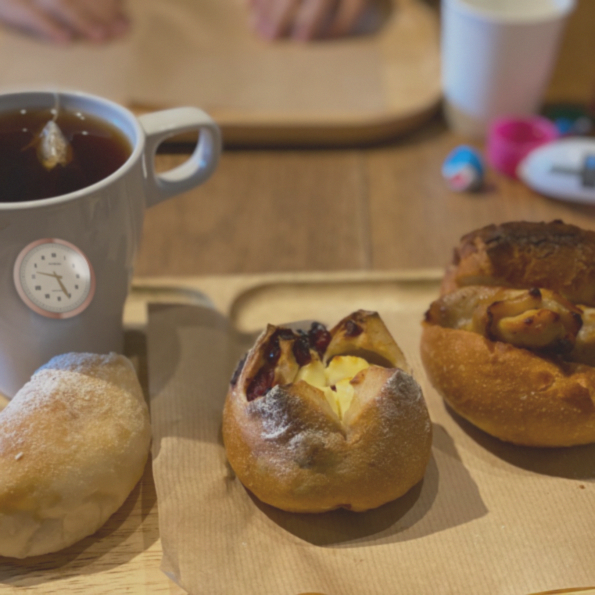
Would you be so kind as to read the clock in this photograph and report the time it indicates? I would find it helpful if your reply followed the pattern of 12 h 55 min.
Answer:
9 h 26 min
